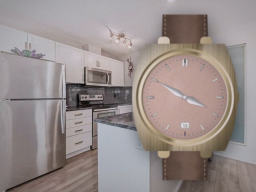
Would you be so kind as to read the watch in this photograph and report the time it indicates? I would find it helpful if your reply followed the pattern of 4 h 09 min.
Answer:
3 h 50 min
